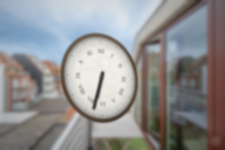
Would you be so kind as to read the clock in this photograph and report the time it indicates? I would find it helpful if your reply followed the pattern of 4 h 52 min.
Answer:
6 h 33 min
